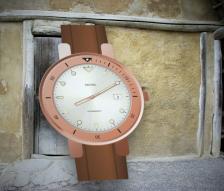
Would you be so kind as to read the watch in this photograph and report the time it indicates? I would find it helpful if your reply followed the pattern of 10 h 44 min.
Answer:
8 h 10 min
